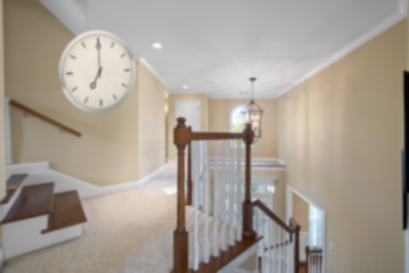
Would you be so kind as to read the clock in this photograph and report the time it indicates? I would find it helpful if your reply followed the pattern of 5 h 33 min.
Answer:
7 h 00 min
